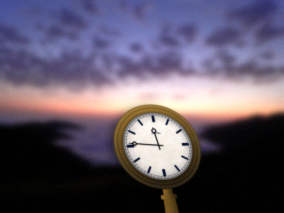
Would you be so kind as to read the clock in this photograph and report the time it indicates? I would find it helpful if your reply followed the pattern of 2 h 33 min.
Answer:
11 h 46 min
